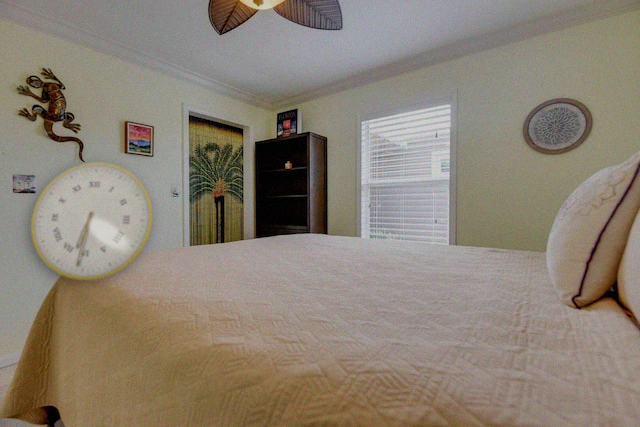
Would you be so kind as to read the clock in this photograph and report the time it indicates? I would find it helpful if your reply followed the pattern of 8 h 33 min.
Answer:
6 h 31 min
